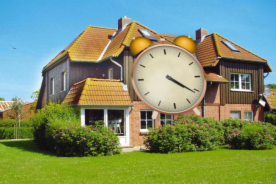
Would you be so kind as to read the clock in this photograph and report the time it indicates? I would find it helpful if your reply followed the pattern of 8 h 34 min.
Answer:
4 h 21 min
